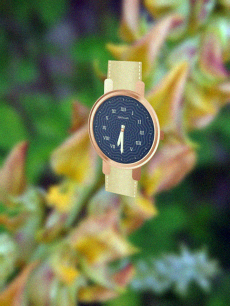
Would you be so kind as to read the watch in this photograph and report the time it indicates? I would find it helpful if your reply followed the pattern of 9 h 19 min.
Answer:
6 h 30 min
